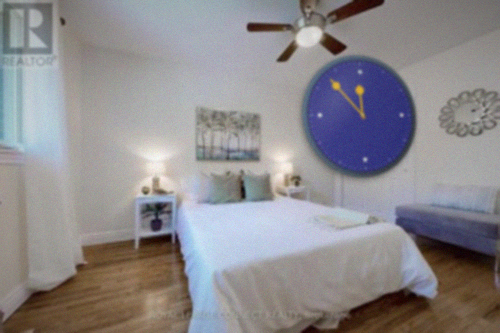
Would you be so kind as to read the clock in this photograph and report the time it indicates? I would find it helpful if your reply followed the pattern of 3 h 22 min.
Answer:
11 h 53 min
